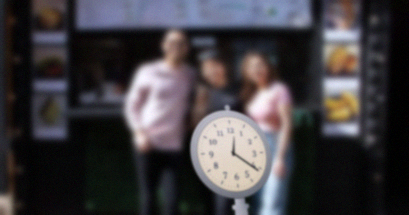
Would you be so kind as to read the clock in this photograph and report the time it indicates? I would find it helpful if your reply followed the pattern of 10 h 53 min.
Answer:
12 h 21 min
